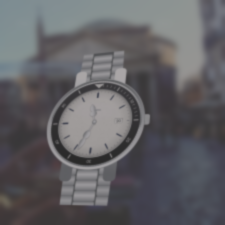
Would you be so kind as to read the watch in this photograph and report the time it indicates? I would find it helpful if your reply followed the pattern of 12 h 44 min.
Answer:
11 h 34 min
